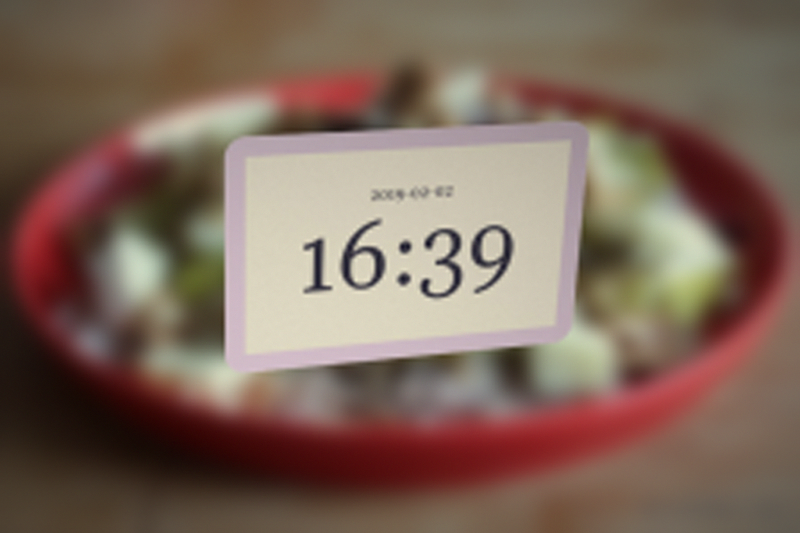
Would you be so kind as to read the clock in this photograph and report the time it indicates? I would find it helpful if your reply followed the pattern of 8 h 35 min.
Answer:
16 h 39 min
